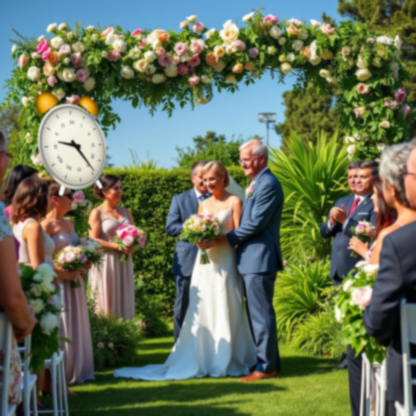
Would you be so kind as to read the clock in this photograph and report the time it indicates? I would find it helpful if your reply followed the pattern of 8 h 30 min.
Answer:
9 h 24 min
